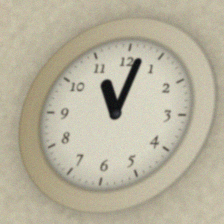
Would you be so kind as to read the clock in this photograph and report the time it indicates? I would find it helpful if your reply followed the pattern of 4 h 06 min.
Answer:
11 h 02 min
